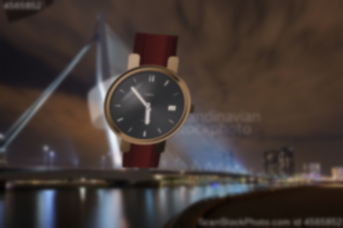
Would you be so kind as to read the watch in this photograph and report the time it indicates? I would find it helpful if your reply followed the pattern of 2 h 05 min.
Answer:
5 h 53 min
